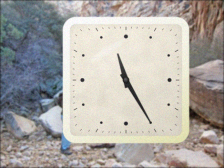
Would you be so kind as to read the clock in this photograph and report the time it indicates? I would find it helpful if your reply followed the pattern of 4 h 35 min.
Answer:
11 h 25 min
